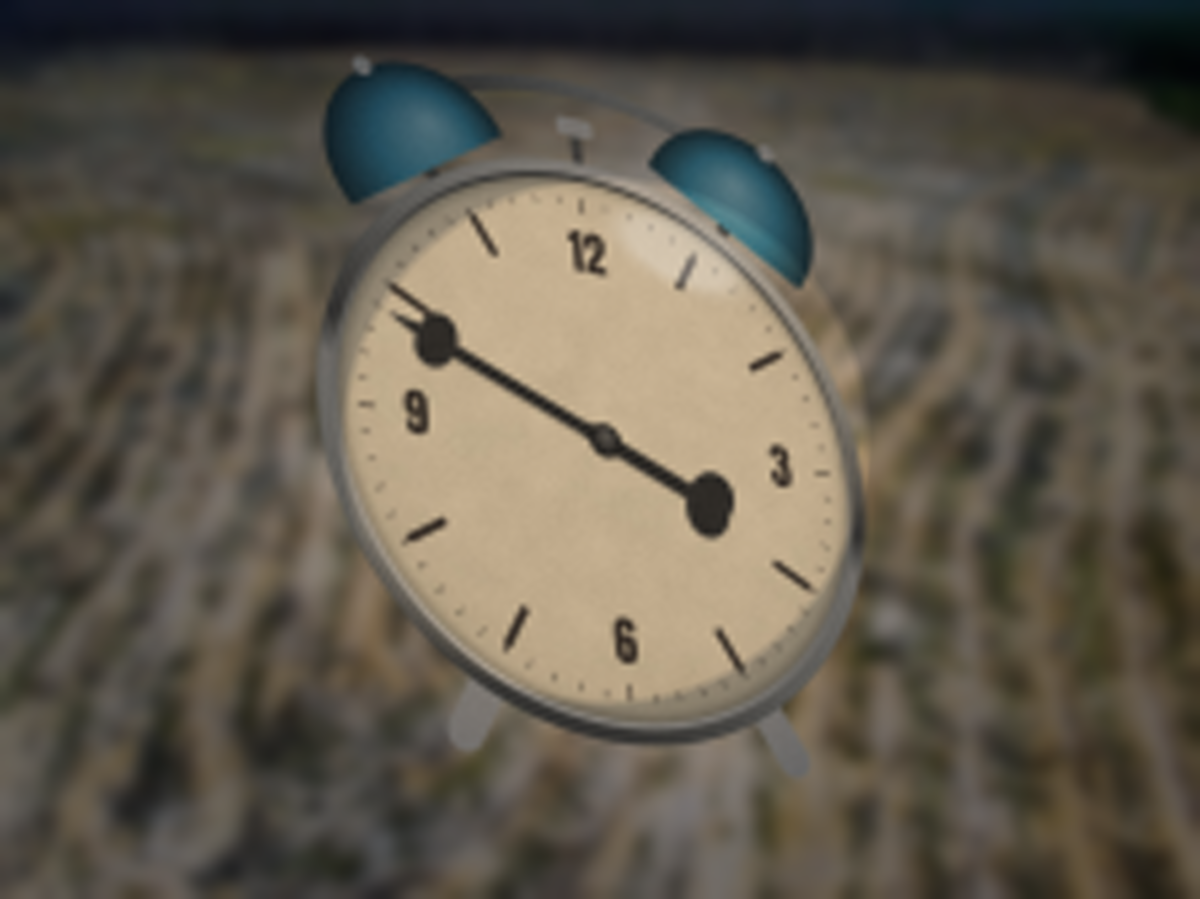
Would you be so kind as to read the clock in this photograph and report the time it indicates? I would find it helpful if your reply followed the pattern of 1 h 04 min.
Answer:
3 h 49 min
